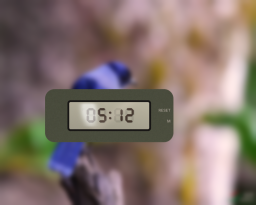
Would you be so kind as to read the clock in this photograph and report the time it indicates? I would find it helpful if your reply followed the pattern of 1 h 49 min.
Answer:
5 h 12 min
